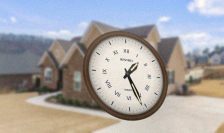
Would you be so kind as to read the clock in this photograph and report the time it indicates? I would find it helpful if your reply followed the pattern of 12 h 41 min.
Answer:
1 h 26 min
